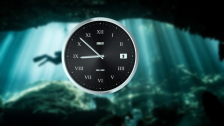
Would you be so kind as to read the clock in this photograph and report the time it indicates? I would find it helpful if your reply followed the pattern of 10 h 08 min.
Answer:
8 h 52 min
